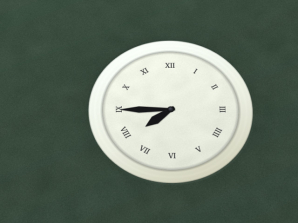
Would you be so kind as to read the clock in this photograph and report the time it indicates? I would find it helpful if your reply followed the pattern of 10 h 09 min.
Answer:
7 h 45 min
